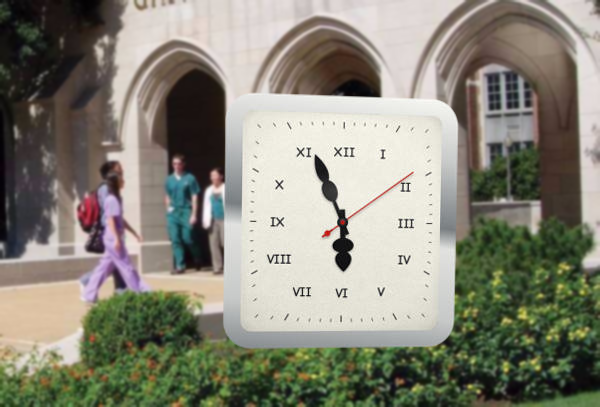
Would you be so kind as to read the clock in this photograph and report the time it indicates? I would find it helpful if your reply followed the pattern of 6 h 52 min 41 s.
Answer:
5 h 56 min 09 s
